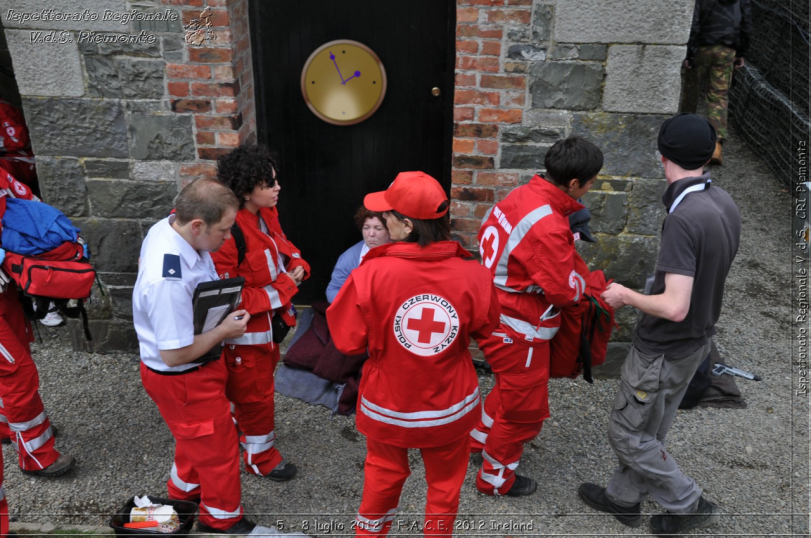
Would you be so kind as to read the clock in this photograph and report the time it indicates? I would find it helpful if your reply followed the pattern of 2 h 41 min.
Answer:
1 h 56 min
